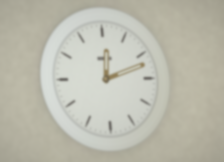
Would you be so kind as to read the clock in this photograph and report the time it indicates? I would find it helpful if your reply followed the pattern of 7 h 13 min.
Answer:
12 h 12 min
